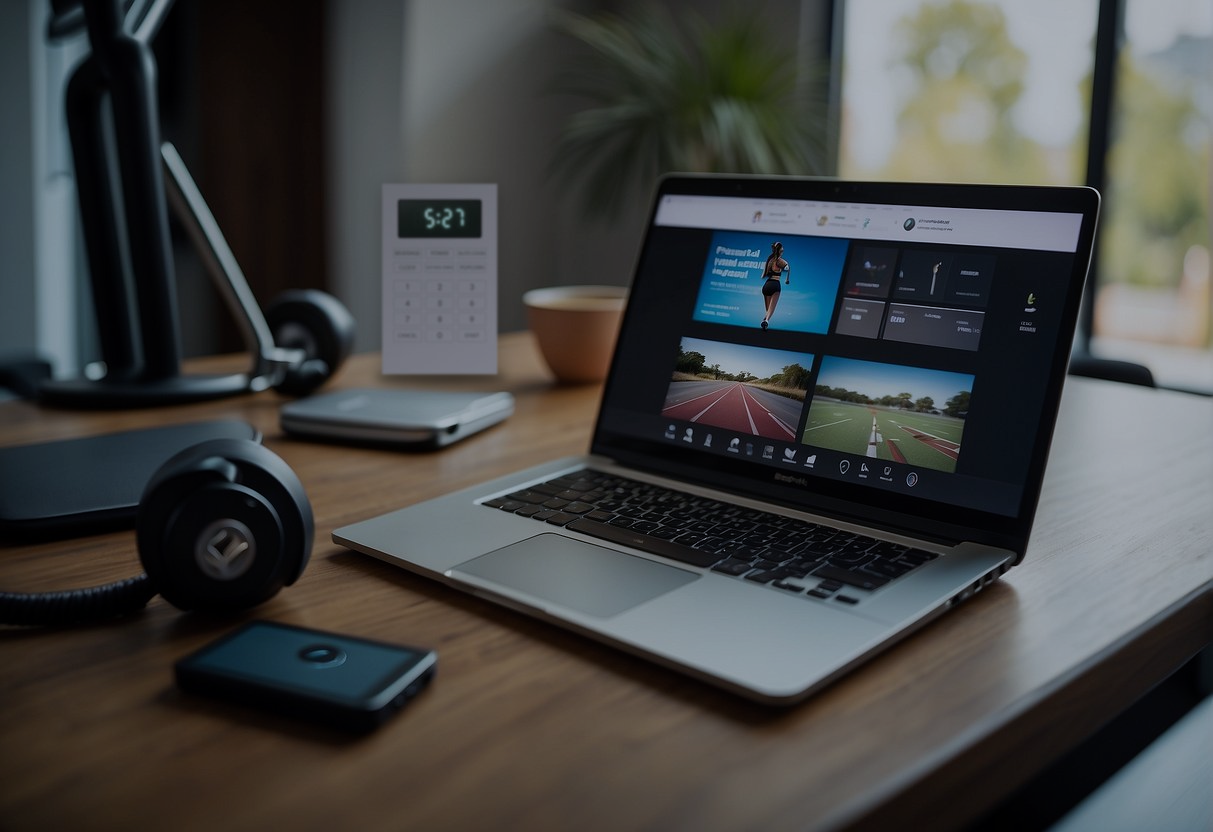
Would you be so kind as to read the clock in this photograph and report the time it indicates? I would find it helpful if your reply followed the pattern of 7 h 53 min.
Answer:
5 h 27 min
